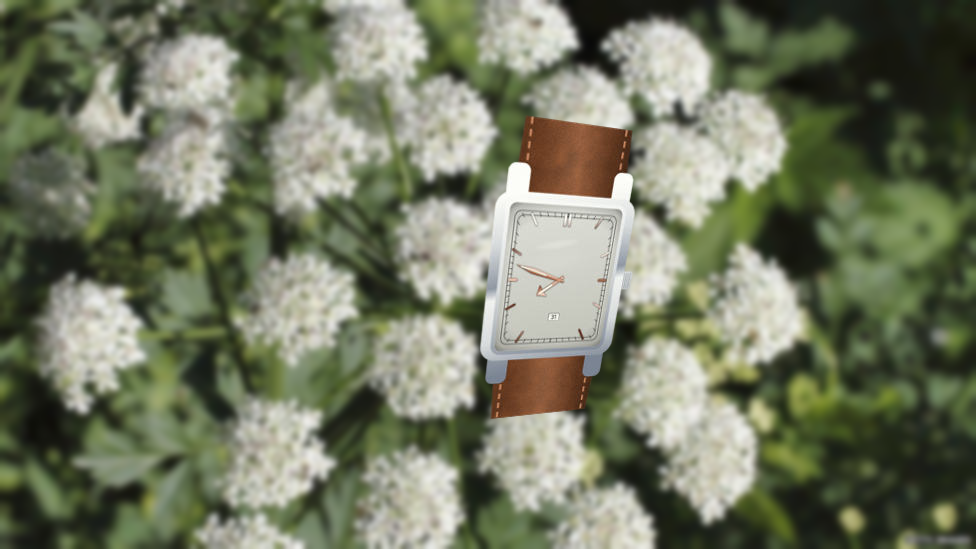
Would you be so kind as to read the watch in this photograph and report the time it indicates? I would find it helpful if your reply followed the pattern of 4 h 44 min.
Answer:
7 h 48 min
